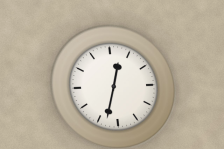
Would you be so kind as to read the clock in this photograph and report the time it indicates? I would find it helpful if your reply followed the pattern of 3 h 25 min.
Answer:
12 h 33 min
